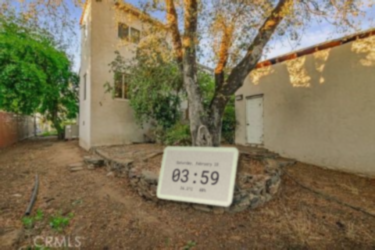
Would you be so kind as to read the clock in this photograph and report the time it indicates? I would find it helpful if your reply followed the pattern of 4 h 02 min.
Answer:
3 h 59 min
